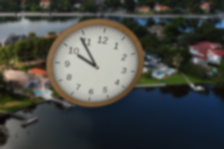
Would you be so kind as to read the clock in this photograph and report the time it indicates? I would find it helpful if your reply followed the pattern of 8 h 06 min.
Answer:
9 h 54 min
